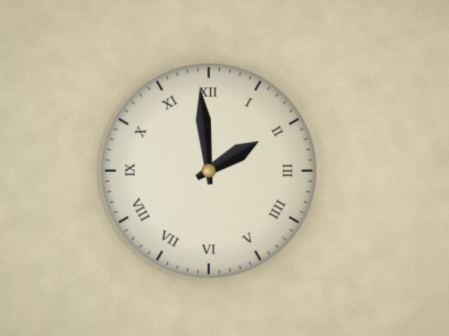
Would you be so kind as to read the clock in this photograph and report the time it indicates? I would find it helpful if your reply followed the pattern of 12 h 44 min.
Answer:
1 h 59 min
